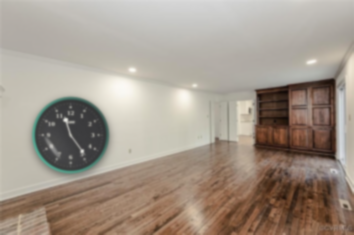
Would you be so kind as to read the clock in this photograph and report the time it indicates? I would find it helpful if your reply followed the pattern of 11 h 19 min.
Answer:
11 h 24 min
